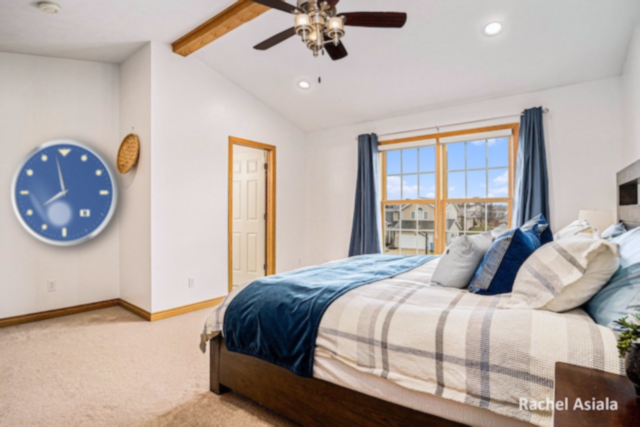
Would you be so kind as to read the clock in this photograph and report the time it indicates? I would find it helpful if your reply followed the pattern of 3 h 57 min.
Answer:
7 h 58 min
